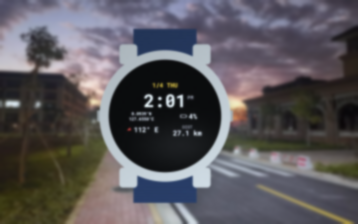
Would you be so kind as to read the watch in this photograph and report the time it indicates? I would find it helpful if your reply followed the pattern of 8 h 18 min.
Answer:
2 h 01 min
